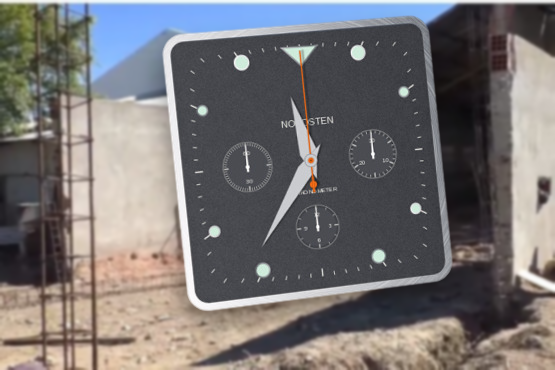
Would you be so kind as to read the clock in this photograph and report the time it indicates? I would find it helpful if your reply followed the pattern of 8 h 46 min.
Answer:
11 h 36 min
